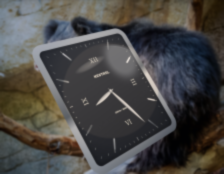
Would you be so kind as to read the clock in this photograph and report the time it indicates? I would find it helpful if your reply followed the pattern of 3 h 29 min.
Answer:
8 h 26 min
